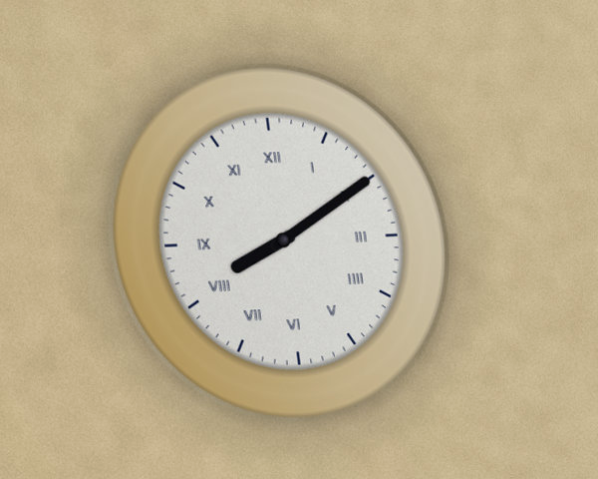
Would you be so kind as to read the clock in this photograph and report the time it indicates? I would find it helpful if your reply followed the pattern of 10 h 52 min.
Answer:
8 h 10 min
